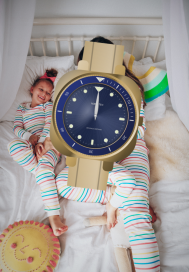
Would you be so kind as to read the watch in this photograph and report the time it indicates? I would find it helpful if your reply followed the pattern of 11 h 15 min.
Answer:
12 h 00 min
